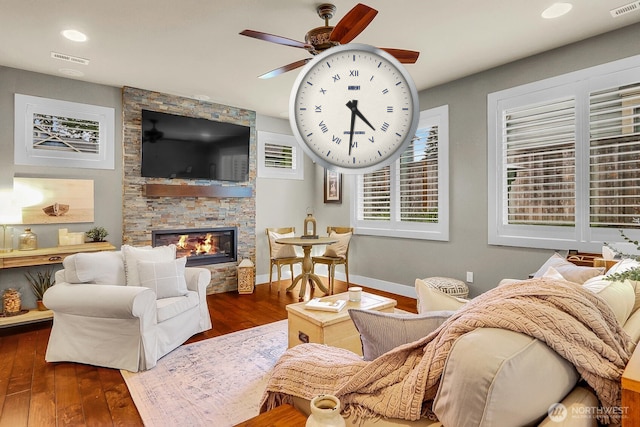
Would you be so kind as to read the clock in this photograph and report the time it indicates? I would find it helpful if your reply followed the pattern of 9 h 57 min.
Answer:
4 h 31 min
